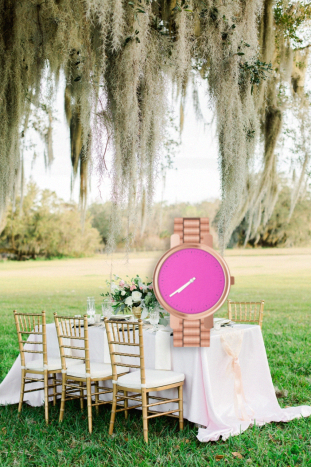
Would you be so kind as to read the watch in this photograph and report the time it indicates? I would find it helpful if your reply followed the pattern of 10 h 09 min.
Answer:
7 h 39 min
